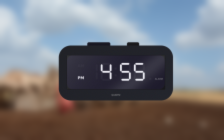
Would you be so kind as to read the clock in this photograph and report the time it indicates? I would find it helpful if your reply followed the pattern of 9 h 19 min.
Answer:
4 h 55 min
